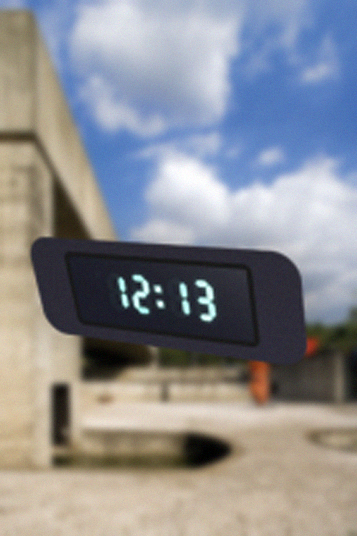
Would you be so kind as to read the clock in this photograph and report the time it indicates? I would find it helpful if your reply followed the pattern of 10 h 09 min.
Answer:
12 h 13 min
